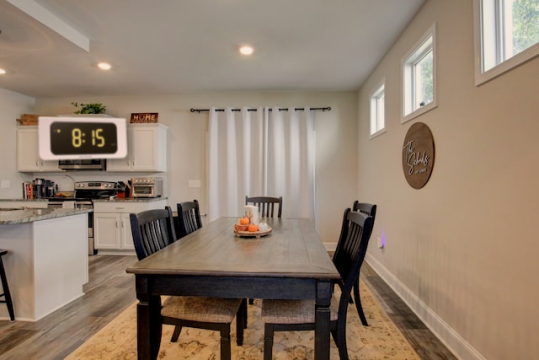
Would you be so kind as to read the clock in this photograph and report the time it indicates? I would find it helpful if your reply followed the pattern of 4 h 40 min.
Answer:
8 h 15 min
